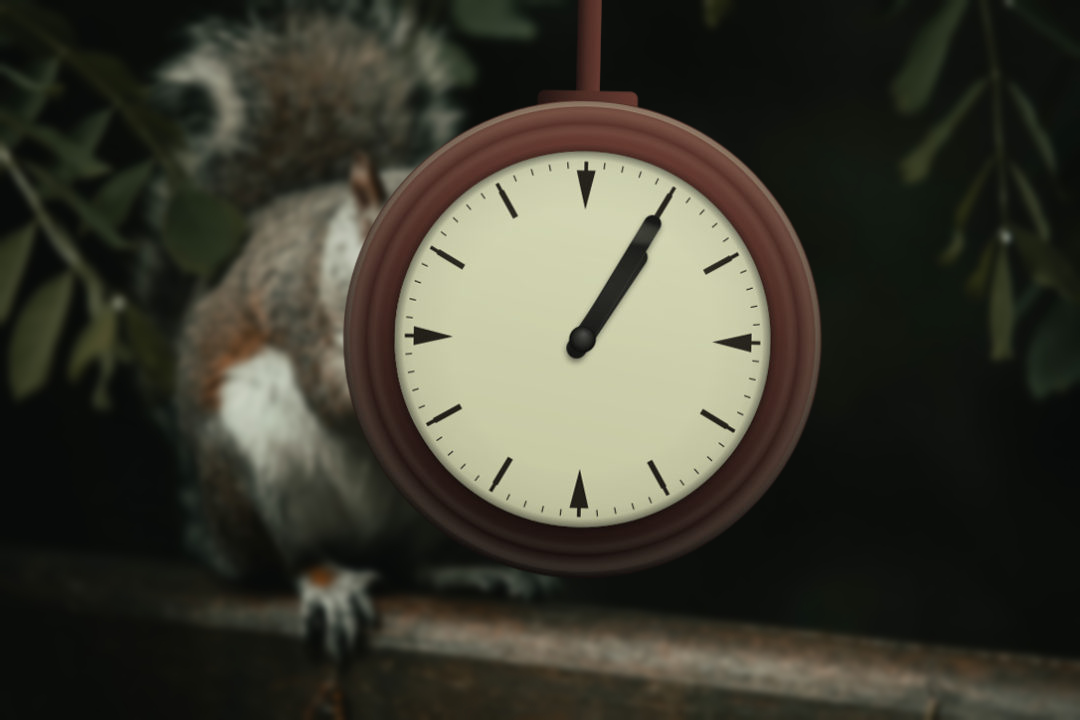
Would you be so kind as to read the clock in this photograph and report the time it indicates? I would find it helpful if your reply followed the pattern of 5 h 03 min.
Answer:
1 h 05 min
